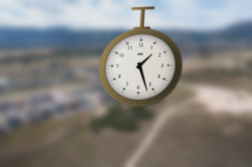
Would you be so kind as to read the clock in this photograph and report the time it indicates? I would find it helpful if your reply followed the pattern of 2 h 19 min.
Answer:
1 h 27 min
